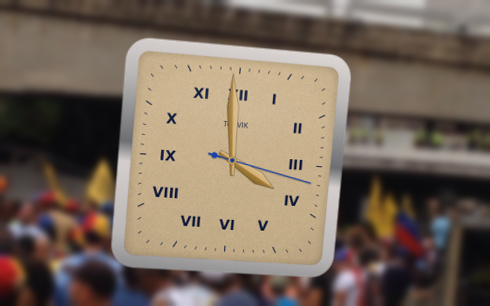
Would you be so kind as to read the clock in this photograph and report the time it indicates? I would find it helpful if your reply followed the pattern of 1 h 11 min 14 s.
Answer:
3 h 59 min 17 s
